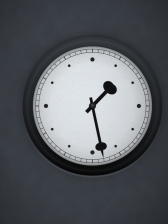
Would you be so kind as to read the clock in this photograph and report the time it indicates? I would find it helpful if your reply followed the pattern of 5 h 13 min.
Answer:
1 h 28 min
